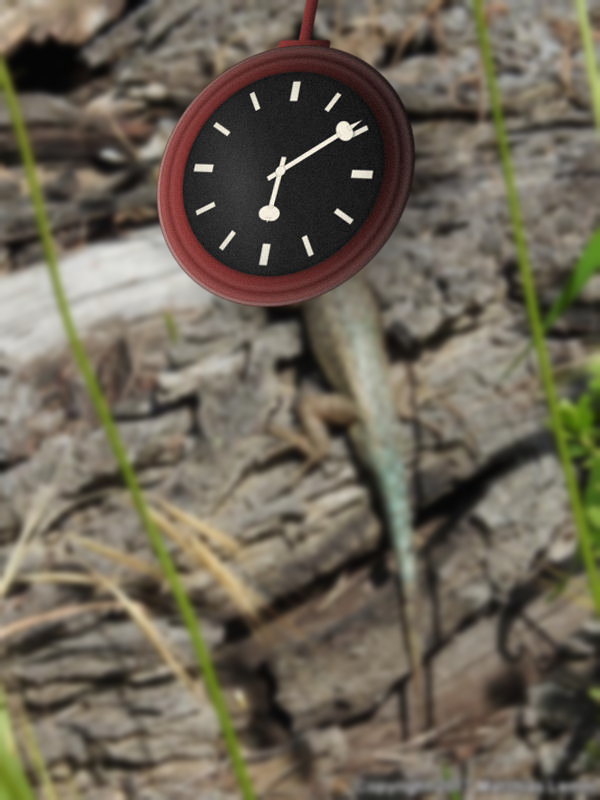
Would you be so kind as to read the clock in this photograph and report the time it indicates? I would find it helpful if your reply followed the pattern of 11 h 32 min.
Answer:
6 h 09 min
